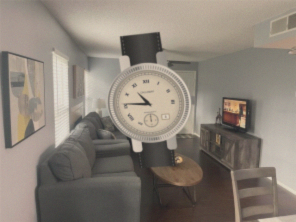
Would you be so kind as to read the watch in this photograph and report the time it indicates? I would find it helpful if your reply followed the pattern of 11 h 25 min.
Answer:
10 h 46 min
